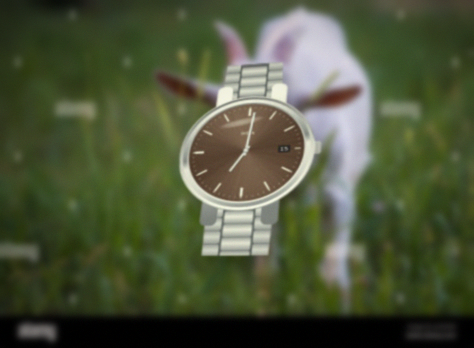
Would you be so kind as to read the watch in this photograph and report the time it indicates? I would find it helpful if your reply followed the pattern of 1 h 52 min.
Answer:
7 h 01 min
